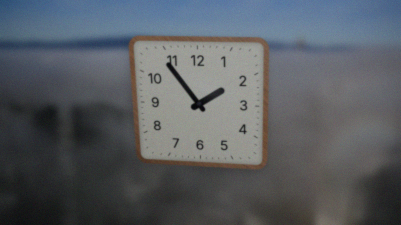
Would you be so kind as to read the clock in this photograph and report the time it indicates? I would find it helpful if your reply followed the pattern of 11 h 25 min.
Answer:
1 h 54 min
